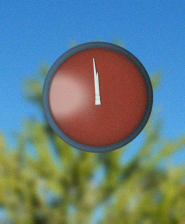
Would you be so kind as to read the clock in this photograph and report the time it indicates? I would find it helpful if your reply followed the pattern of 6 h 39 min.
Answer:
11 h 59 min
